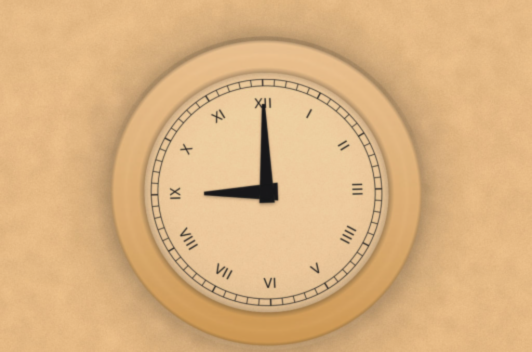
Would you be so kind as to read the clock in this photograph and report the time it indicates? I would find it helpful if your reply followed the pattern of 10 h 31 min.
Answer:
9 h 00 min
